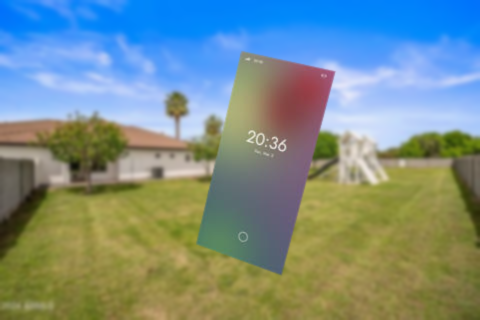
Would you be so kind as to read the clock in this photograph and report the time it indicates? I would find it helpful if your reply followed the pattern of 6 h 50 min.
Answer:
20 h 36 min
